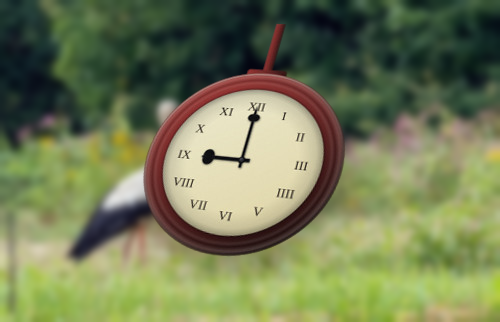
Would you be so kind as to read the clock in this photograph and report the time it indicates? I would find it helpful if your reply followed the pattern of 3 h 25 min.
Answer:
9 h 00 min
